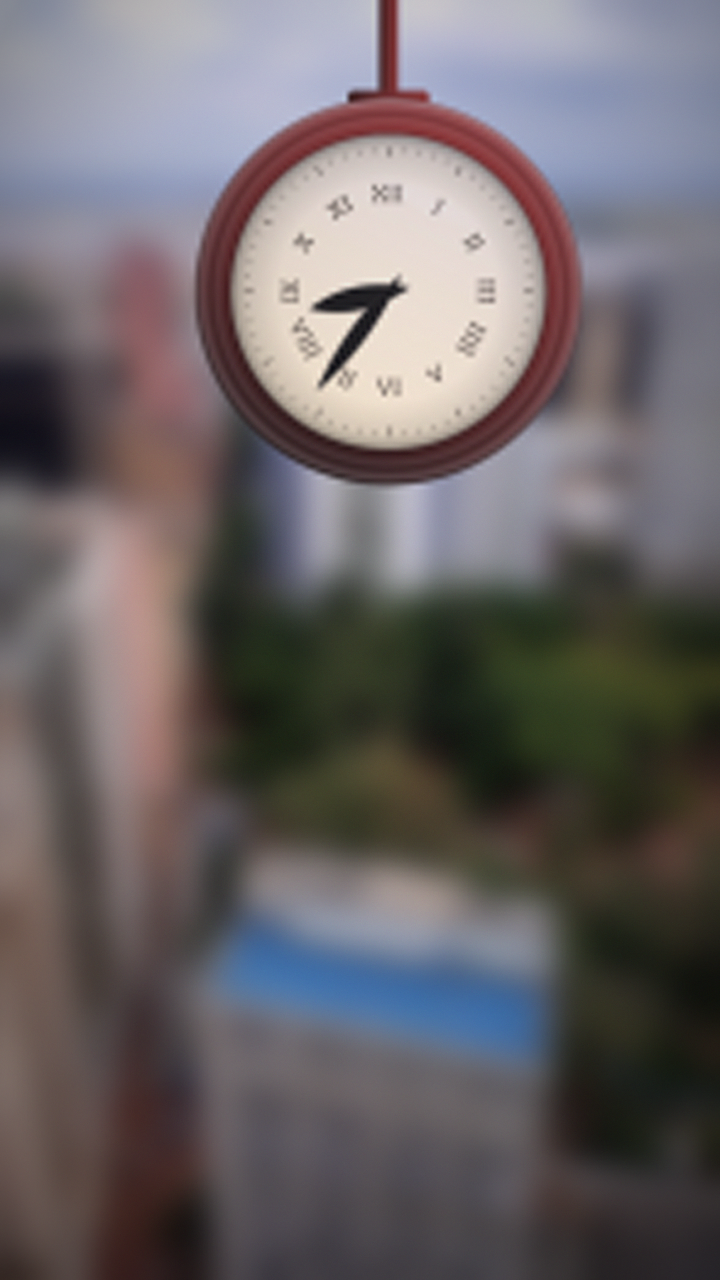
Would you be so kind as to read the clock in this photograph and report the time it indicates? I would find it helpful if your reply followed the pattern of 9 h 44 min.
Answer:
8 h 36 min
